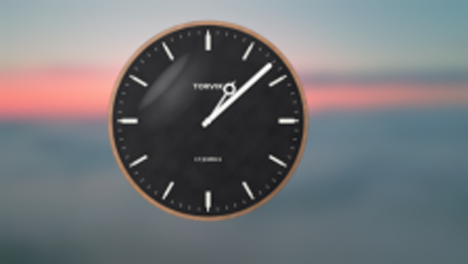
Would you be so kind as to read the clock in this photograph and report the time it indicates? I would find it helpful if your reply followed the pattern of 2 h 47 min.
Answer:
1 h 08 min
